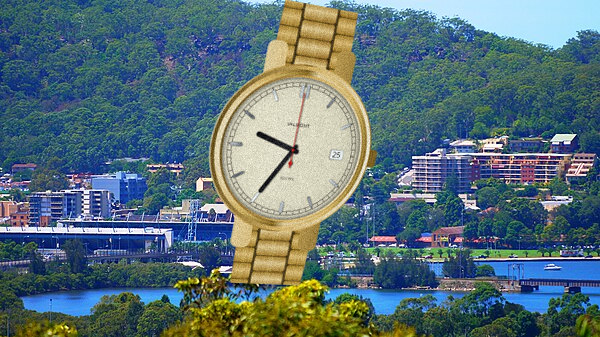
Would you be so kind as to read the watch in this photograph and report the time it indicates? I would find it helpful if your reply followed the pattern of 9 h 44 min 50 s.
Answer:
9 h 35 min 00 s
